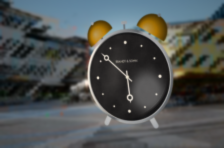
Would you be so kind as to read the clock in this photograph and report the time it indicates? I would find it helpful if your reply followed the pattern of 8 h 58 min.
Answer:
5 h 52 min
